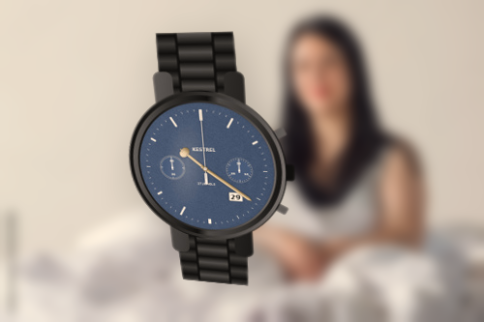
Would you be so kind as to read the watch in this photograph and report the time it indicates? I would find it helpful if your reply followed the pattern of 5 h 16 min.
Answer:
10 h 21 min
